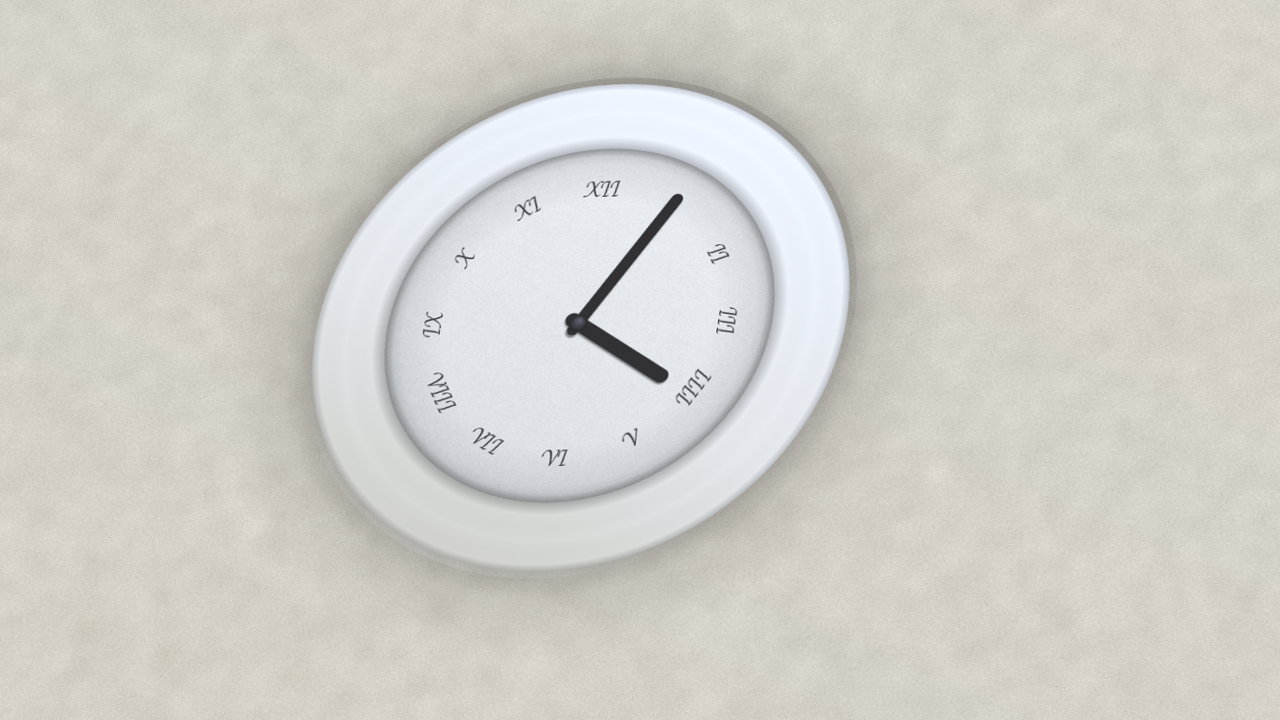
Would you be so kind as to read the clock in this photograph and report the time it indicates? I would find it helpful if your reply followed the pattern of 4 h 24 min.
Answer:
4 h 05 min
